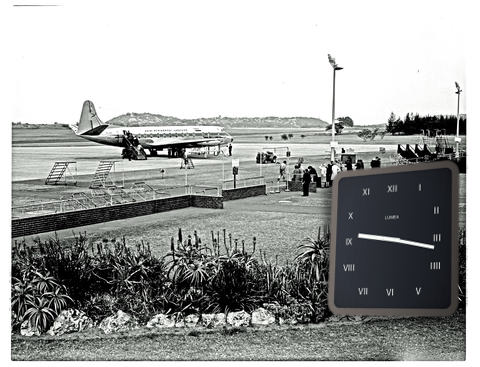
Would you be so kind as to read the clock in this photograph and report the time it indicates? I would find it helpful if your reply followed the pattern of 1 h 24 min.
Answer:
9 h 17 min
